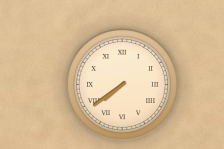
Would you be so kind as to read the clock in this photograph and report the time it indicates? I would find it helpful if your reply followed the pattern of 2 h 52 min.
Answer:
7 h 39 min
